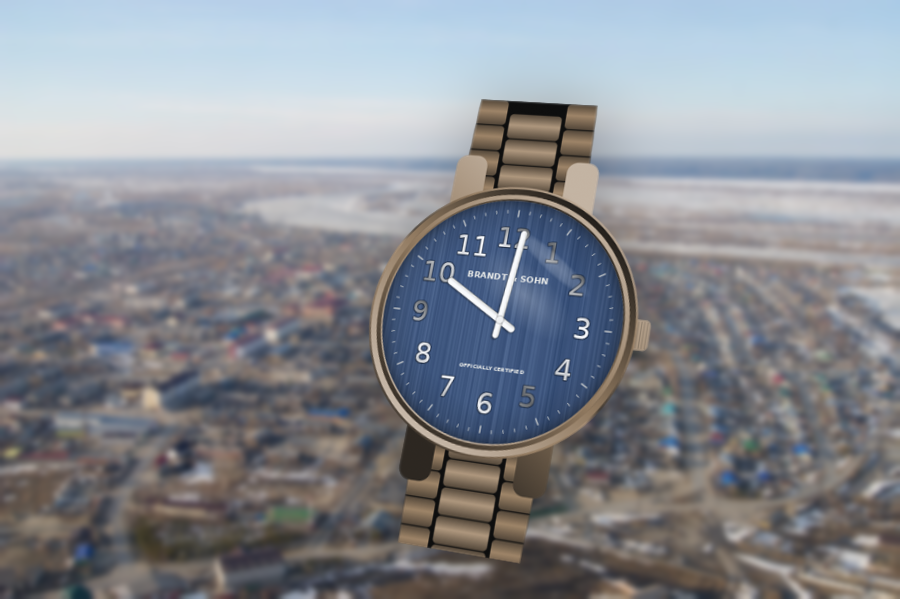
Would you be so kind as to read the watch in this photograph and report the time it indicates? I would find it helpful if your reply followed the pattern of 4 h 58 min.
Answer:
10 h 01 min
